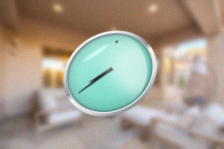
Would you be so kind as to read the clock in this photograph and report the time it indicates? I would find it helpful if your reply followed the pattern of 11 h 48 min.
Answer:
7 h 37 min
